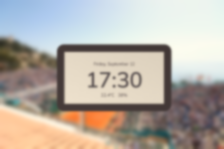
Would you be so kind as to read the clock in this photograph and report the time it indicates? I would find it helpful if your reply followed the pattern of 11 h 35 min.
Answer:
17 h 30 min
